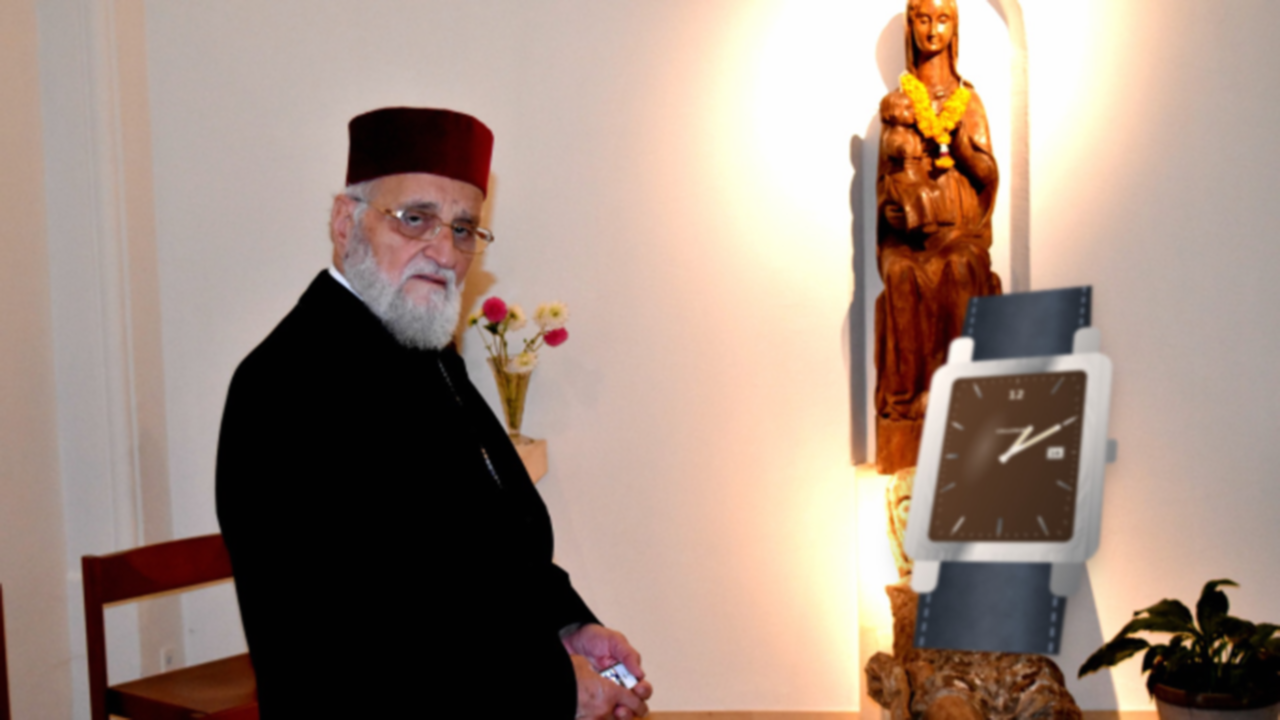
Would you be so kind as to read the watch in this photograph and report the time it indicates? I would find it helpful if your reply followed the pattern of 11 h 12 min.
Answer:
1 h 10 min
